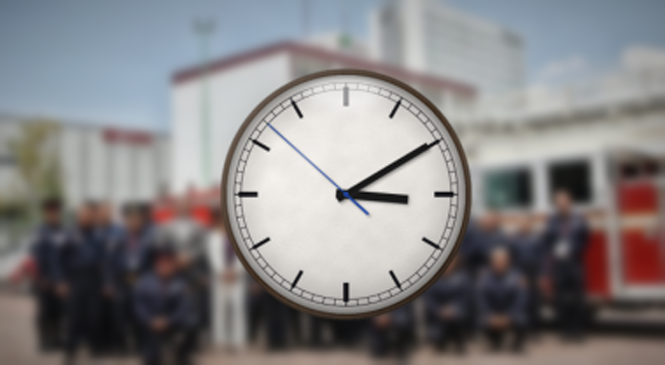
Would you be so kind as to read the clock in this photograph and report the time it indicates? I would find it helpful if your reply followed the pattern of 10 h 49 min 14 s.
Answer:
3 h 09 min 52 s
